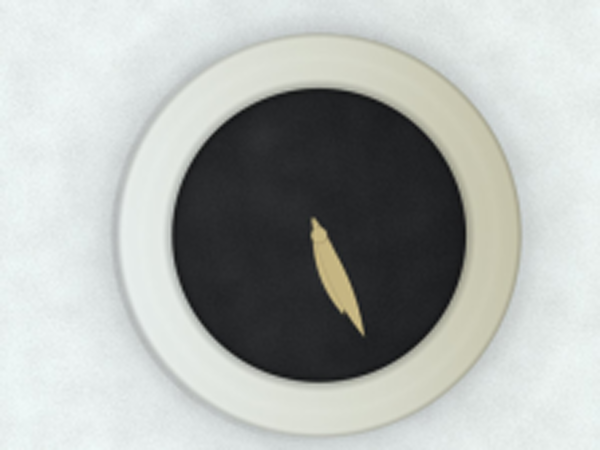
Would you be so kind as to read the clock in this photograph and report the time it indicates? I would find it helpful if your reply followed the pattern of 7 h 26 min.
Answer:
5 h 26 min
